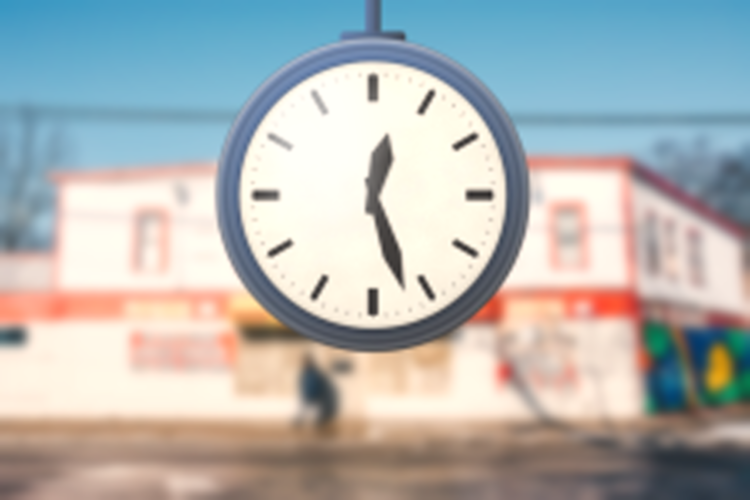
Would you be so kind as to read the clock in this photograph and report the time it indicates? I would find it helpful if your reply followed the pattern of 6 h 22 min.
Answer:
12 h 27 min
